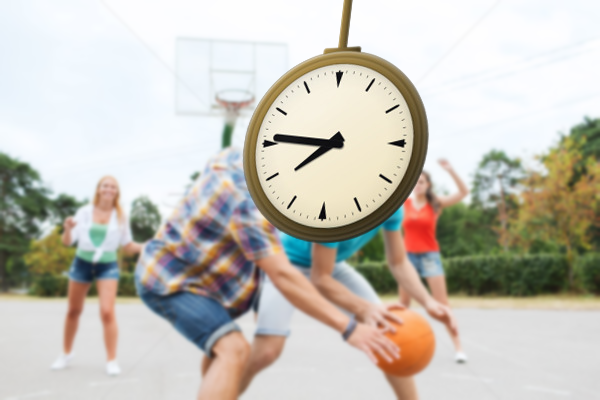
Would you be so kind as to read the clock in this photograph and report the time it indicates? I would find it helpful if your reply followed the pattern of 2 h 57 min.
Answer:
7 h 46 min
